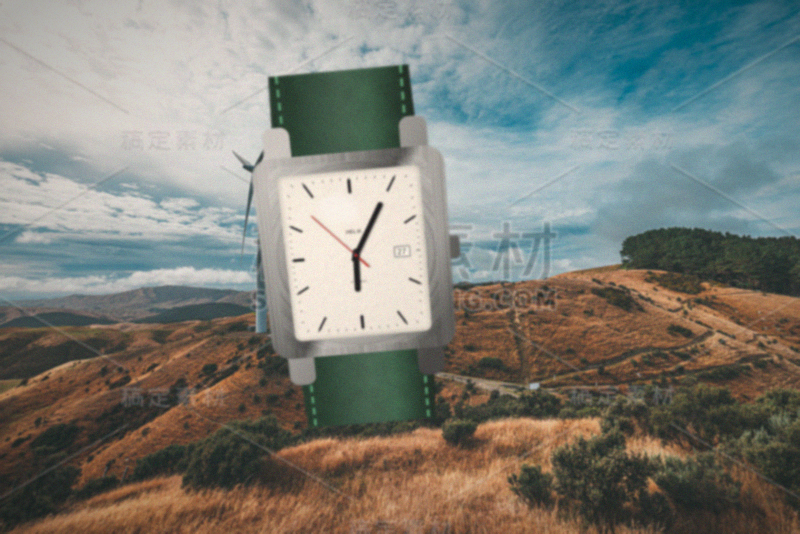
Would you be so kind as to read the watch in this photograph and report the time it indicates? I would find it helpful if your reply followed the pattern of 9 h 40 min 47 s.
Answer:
6 h 04 min 53 s
